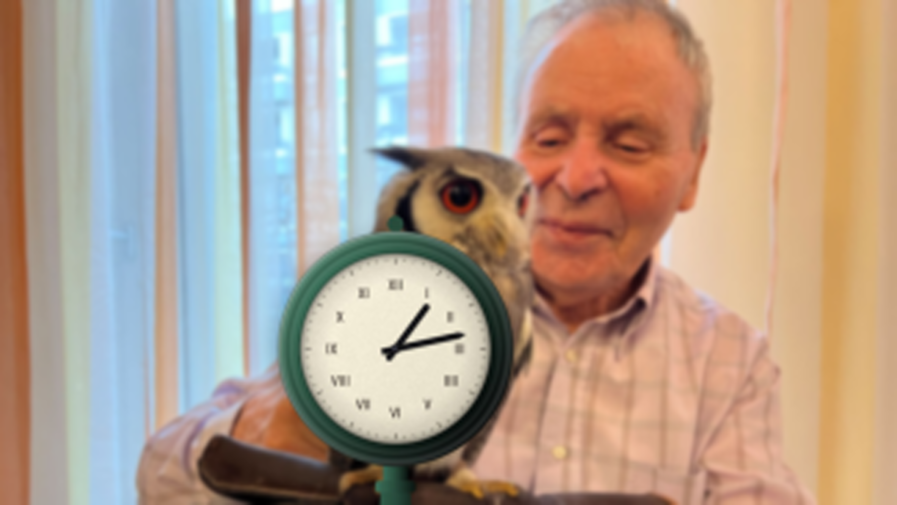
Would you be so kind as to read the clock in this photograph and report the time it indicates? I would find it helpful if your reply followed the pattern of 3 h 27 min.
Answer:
1 h 13 min
